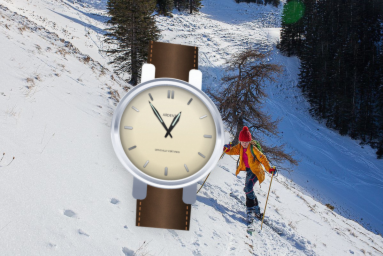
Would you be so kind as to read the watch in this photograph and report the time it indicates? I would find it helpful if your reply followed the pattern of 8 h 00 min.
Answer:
12 h 54 min
